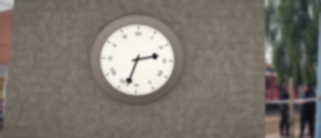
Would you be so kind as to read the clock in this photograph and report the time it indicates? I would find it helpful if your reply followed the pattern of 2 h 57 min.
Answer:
2 h 33 min
